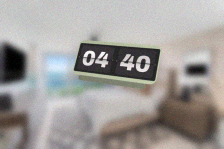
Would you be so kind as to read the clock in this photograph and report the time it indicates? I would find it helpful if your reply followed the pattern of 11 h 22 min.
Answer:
4 h 40 min
